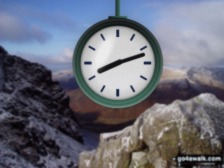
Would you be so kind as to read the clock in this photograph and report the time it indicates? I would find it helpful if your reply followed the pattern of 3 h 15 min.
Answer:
8 h 12 min
